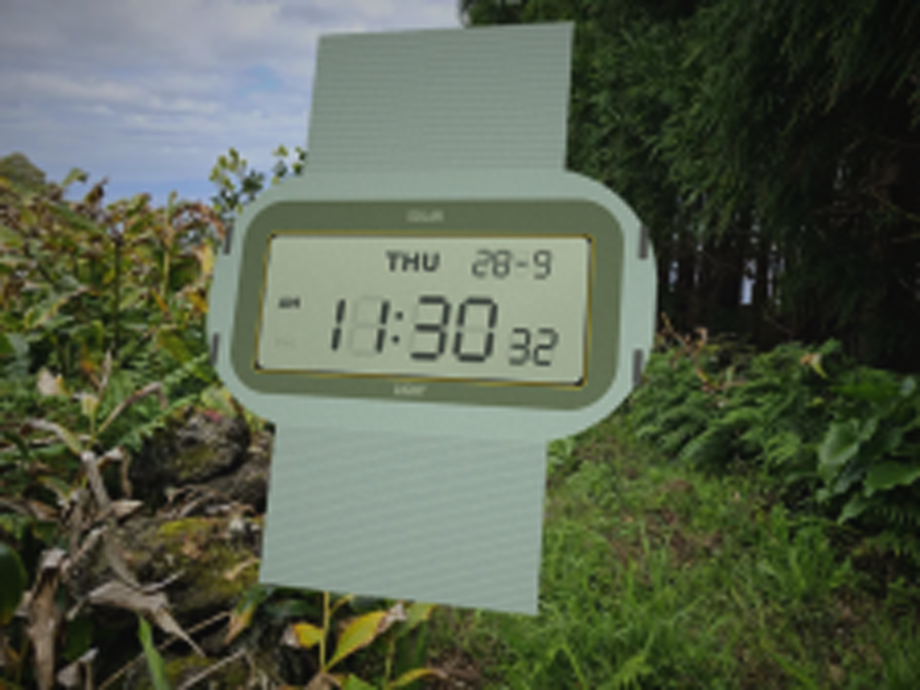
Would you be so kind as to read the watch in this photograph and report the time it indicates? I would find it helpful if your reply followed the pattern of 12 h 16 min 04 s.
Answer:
11 h 30 min 32 s
